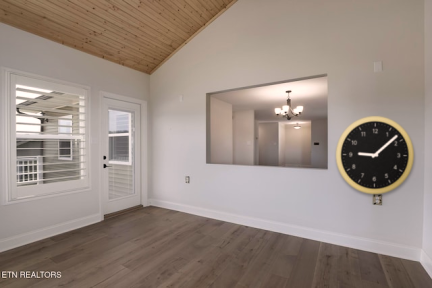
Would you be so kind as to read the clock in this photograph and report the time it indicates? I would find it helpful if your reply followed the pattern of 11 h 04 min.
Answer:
9 h 08 min
